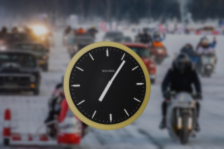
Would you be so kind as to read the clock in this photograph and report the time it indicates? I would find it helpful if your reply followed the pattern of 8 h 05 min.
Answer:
7 h 06 min
